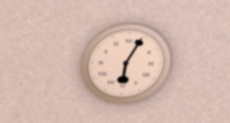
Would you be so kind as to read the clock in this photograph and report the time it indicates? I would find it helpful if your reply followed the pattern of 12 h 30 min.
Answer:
6 h 04 min
